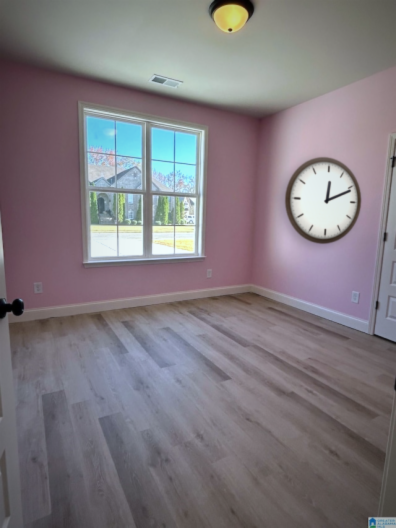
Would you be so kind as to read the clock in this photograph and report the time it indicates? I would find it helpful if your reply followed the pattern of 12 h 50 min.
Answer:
12 h 11 min
